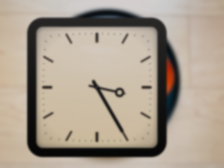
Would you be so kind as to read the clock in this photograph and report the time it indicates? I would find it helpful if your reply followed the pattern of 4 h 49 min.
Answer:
3 h 25 min
